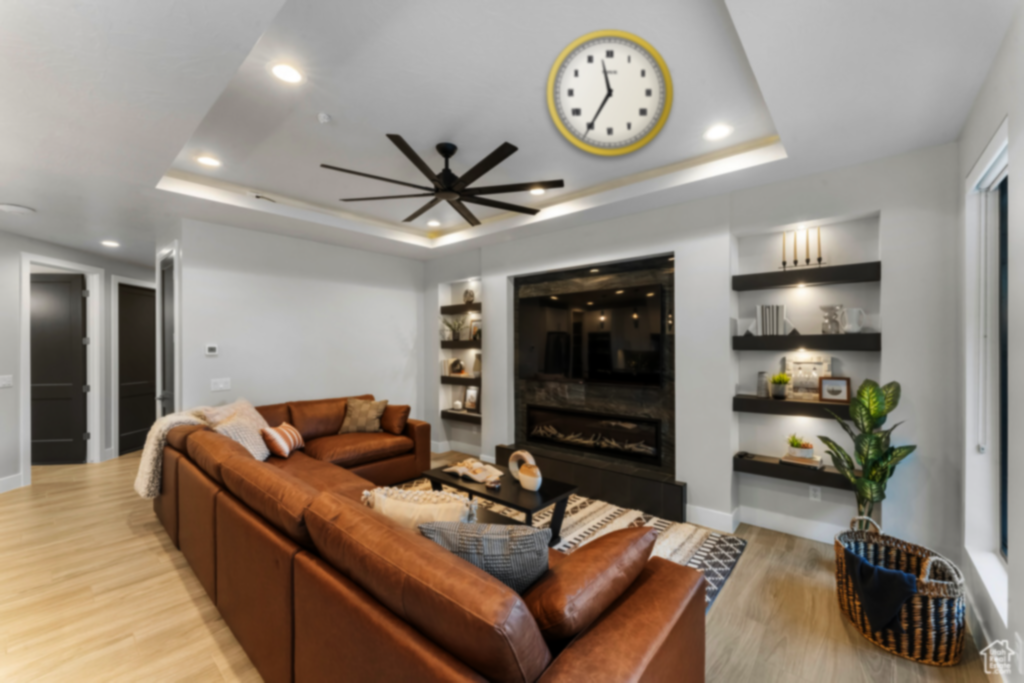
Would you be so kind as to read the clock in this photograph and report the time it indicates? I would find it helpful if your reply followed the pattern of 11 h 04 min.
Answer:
11 h 35 min
